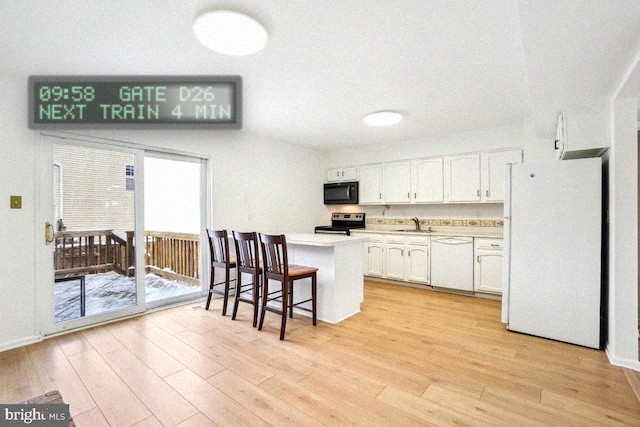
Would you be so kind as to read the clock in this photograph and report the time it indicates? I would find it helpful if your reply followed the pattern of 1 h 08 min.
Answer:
9 h 58 min
